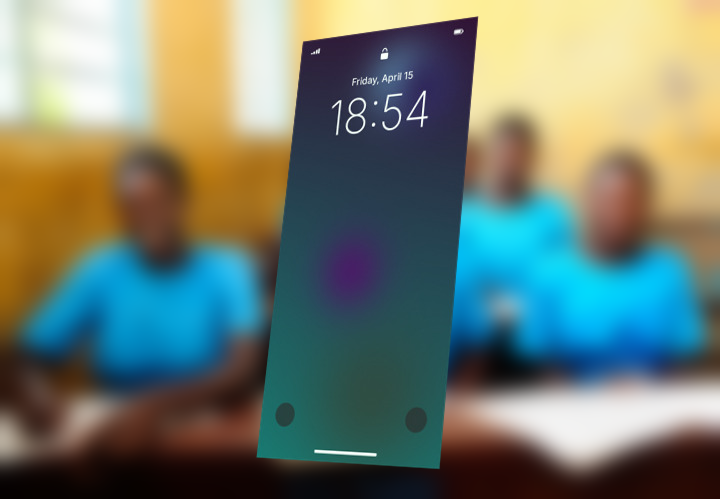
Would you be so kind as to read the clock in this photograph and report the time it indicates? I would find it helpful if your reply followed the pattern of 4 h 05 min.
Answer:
18 h 54 min
